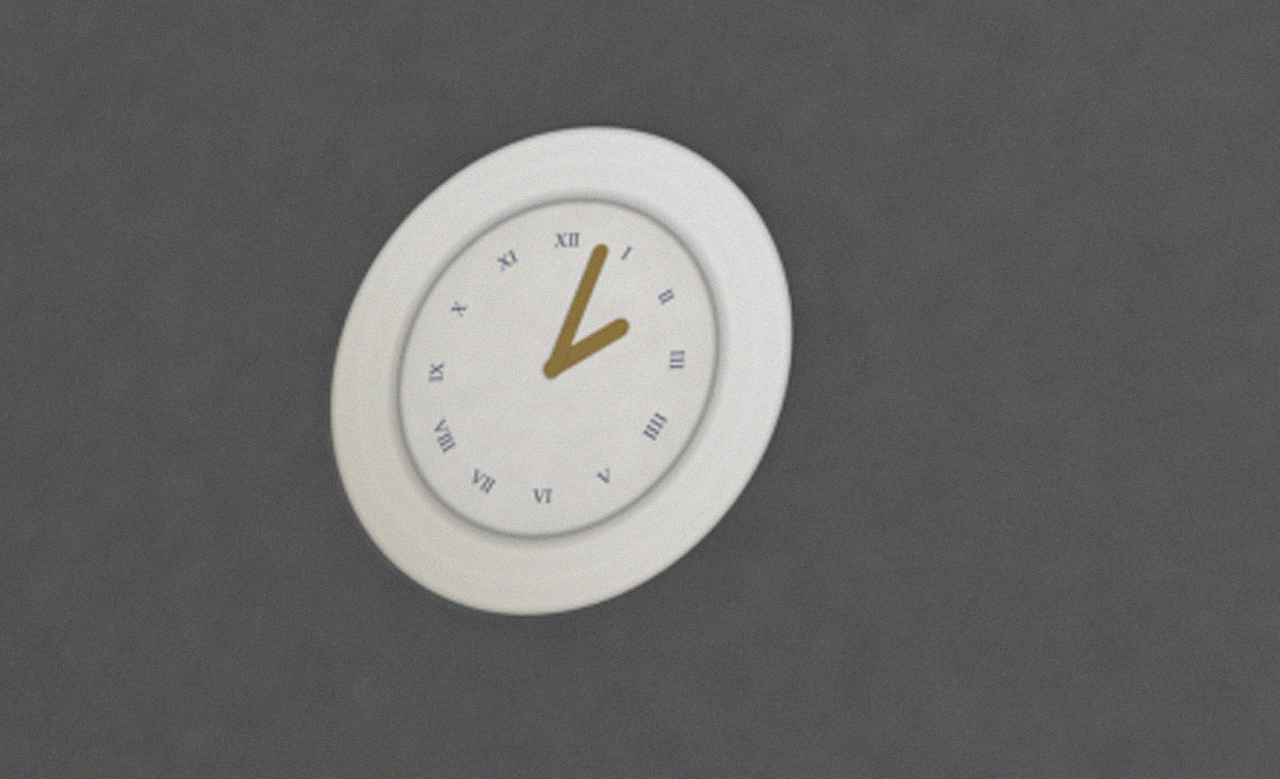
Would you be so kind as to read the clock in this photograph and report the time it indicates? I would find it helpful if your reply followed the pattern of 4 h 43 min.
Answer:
2 h 03 min
